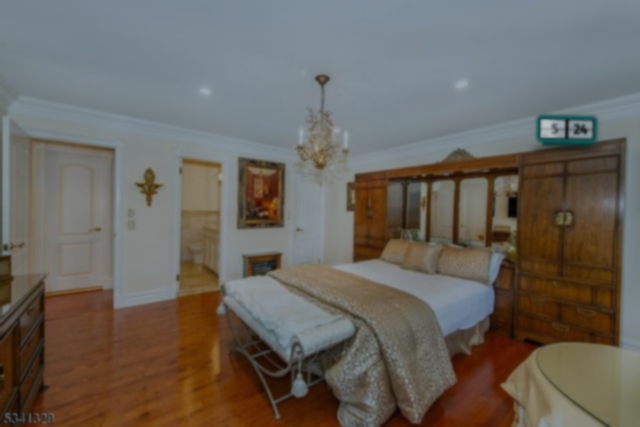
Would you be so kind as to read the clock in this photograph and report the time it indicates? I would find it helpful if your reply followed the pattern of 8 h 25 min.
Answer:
5 h 24 min
